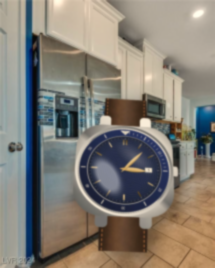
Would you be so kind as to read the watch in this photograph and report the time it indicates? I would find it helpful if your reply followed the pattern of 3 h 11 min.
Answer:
3 h 07 min
